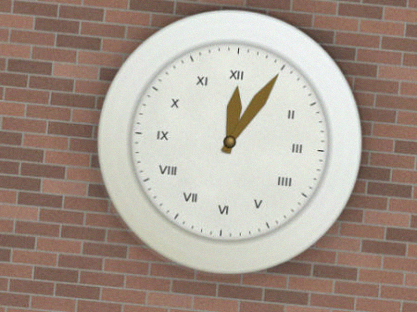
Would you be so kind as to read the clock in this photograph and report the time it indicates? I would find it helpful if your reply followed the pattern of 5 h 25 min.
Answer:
12 h 05 min
